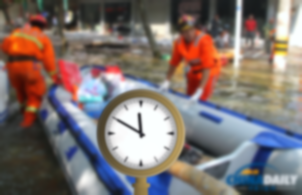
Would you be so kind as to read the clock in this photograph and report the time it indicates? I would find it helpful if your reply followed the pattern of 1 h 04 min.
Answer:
11 h 50 min
